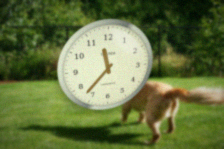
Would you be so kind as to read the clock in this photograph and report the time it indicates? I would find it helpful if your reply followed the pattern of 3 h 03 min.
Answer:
11 h 37 min
